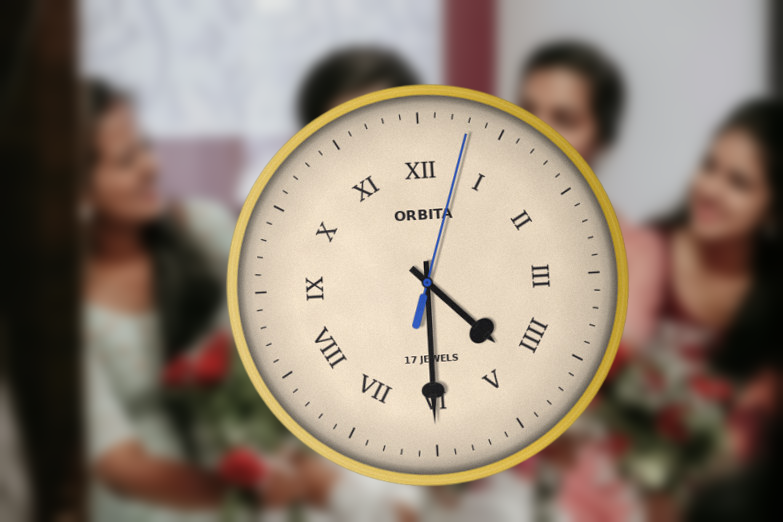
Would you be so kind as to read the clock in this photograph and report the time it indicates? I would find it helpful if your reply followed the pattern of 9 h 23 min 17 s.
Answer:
4 h 30 min 03 s
